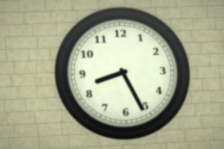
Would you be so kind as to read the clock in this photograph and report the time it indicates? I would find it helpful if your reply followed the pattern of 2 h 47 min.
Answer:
8 h 26 min
